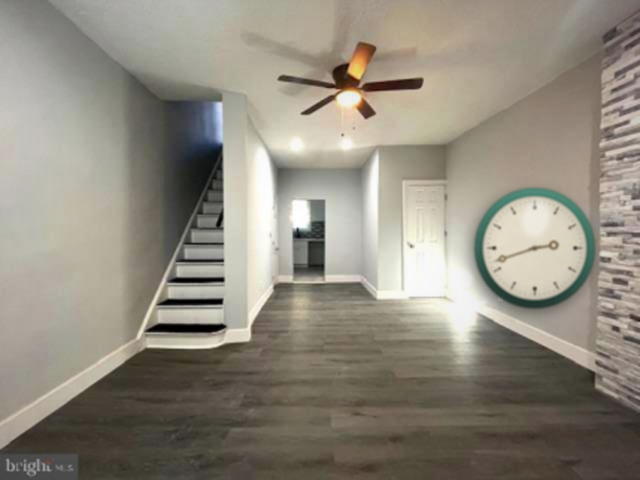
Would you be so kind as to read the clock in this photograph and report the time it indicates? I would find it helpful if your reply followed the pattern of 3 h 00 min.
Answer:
2 h 42 min
